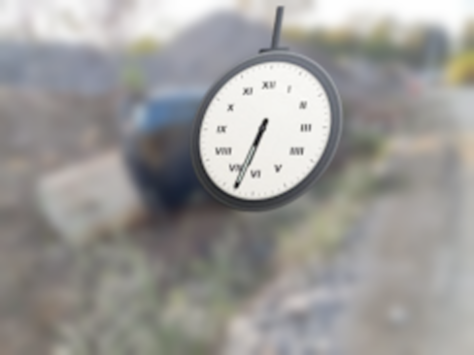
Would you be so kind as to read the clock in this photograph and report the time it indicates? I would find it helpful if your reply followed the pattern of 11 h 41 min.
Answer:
6 h 33 min
